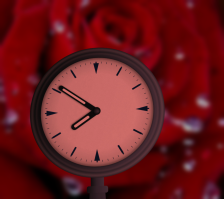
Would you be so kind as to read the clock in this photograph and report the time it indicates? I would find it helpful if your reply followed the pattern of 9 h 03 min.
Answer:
7 h 51 min
